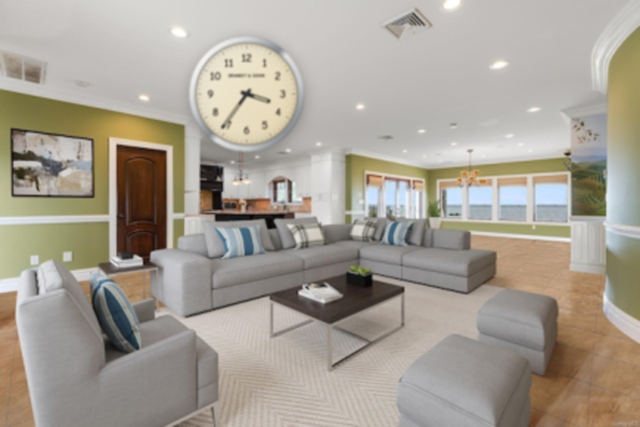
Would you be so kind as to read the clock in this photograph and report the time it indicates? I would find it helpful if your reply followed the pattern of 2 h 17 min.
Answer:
3 h 36 min
